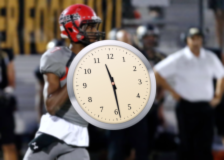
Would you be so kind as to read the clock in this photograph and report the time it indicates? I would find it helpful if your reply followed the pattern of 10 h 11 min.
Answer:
11 h 29 min
